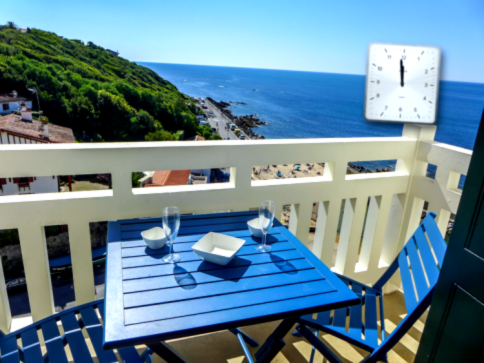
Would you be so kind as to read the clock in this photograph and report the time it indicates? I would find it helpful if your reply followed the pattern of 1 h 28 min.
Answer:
11 h 59 min
